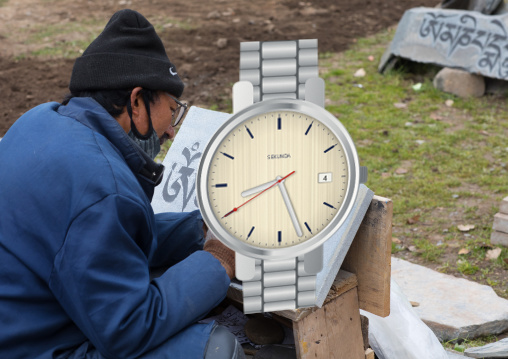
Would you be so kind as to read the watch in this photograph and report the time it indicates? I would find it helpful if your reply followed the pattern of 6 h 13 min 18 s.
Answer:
8 h 26 min 40 s
